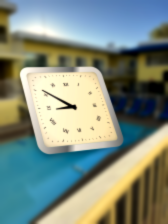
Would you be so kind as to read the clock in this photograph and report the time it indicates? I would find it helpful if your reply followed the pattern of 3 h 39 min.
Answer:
8 h 51 min
